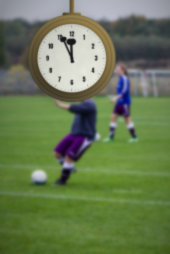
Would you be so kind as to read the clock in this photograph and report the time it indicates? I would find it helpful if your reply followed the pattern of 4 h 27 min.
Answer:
11 h 56 min
